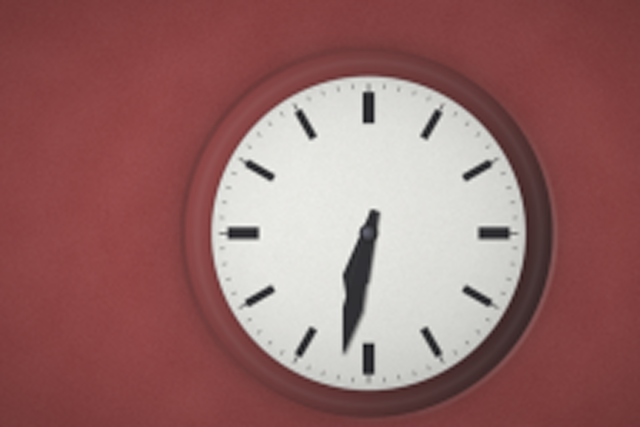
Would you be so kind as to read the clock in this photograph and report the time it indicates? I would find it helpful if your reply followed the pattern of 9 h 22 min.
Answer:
6 h 32 min
